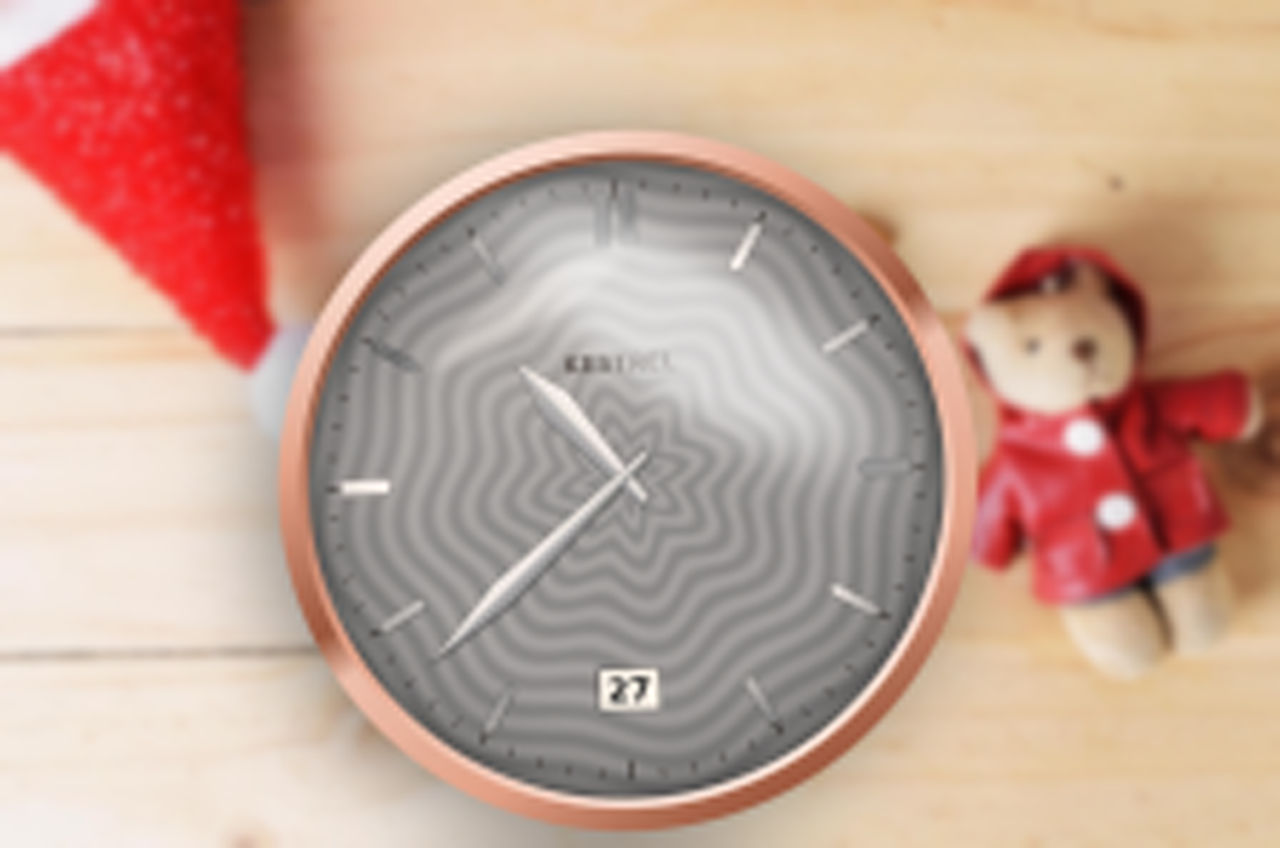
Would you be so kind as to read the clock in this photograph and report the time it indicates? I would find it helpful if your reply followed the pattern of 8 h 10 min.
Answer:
10 h 38 min
